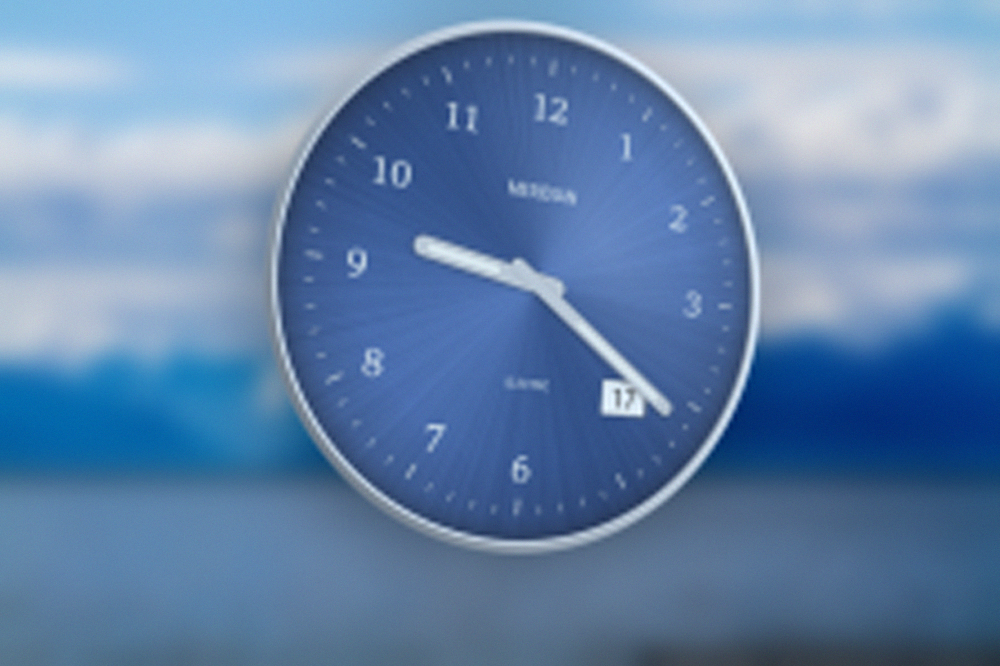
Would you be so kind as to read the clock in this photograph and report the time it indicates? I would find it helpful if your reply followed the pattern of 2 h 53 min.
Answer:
9 h 21 min
